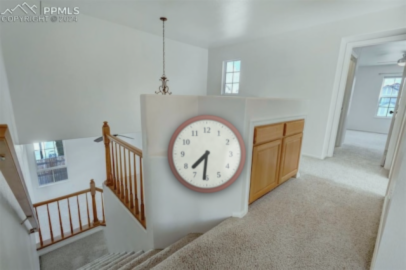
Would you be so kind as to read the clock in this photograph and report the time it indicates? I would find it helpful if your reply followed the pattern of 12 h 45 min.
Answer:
7 h 31 min
